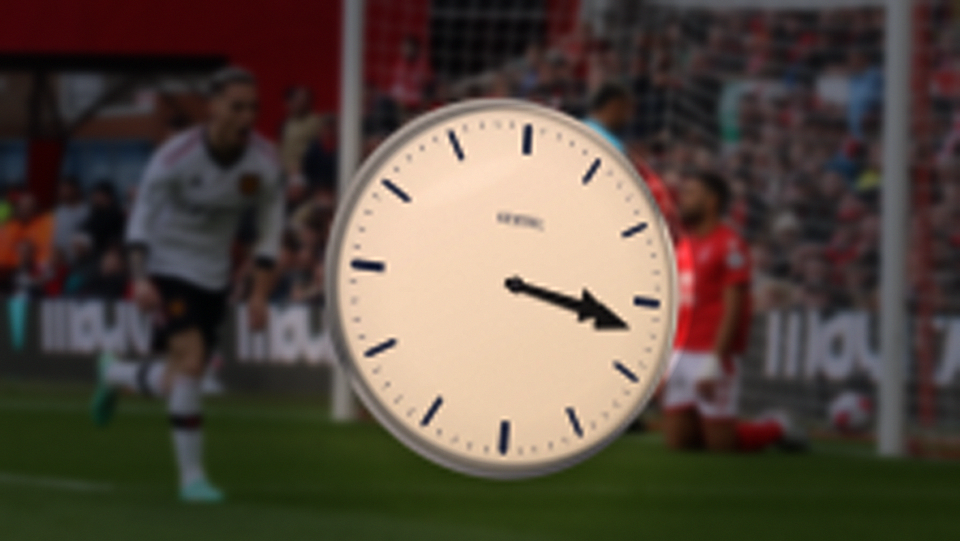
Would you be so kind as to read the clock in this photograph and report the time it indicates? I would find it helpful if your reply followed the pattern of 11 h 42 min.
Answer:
3 h 17 min
